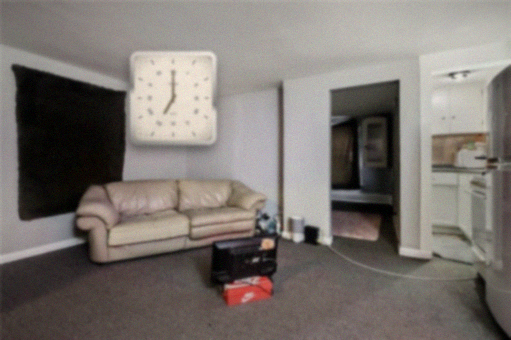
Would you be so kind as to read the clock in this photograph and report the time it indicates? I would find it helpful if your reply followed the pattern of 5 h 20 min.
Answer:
7 h 00 min
